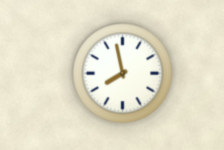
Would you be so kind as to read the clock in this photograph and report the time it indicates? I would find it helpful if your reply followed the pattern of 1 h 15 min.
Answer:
7 h 58 min
